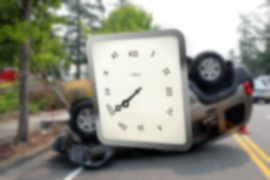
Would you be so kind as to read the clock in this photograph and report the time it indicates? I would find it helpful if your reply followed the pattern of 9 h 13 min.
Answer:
7 h 39 min
